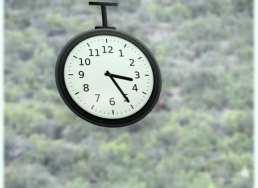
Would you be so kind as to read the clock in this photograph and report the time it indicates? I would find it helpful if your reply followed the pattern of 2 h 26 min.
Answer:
3 h 25 min
